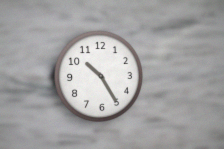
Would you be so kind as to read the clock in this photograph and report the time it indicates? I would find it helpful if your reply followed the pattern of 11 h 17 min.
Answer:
10 h 25 min
